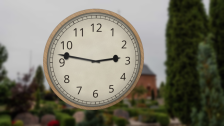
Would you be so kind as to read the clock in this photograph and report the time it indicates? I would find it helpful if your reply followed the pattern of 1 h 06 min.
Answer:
2 h 47 min
